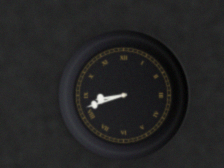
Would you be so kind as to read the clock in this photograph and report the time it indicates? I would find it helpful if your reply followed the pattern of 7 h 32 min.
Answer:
8 h 42 min
